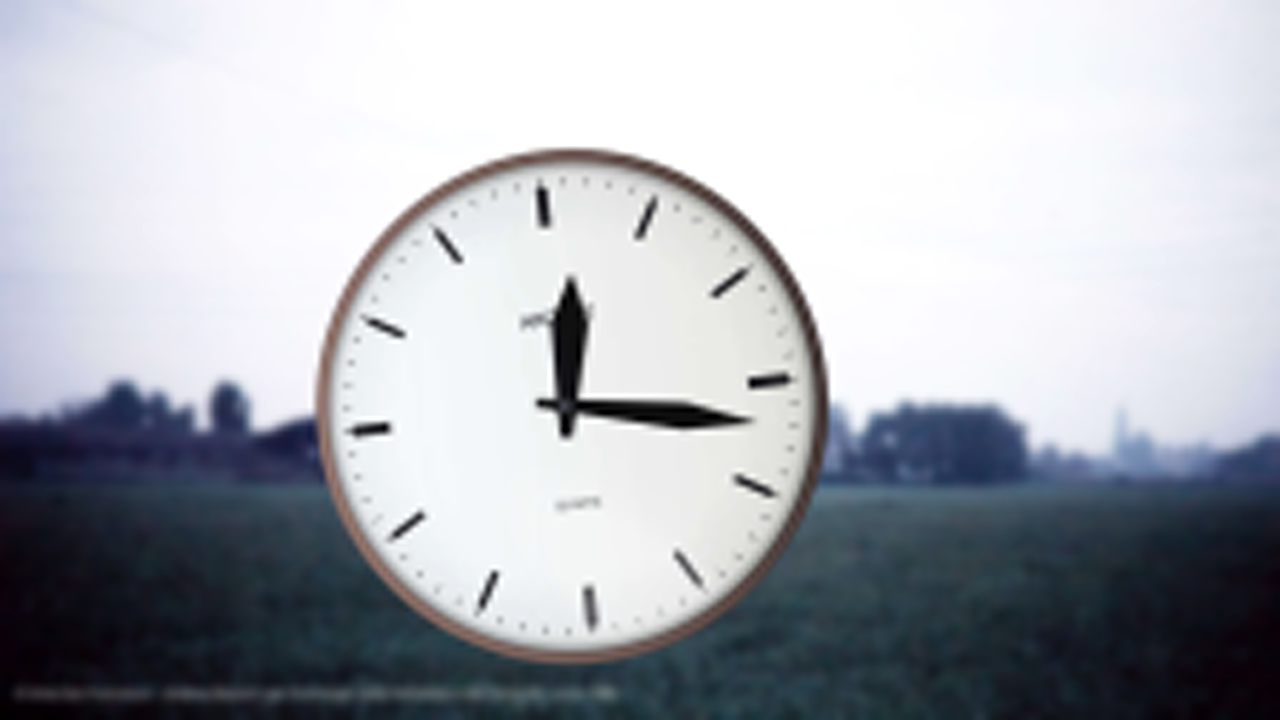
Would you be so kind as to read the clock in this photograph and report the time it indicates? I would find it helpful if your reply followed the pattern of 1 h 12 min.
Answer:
12 h 17 min
